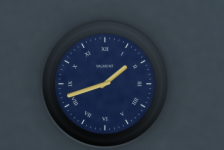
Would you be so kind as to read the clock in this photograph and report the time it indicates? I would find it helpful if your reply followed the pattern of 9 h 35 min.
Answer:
1 h 42 min
